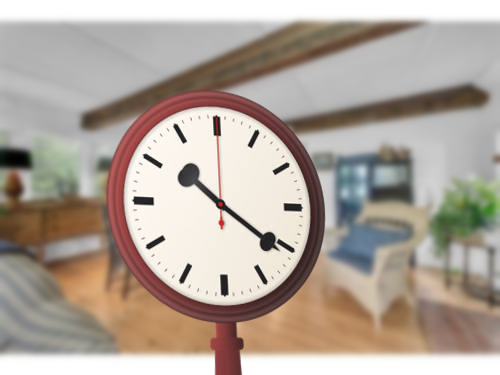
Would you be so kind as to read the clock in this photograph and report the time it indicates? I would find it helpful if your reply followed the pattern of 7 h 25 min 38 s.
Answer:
10 h 21 min 00 s
